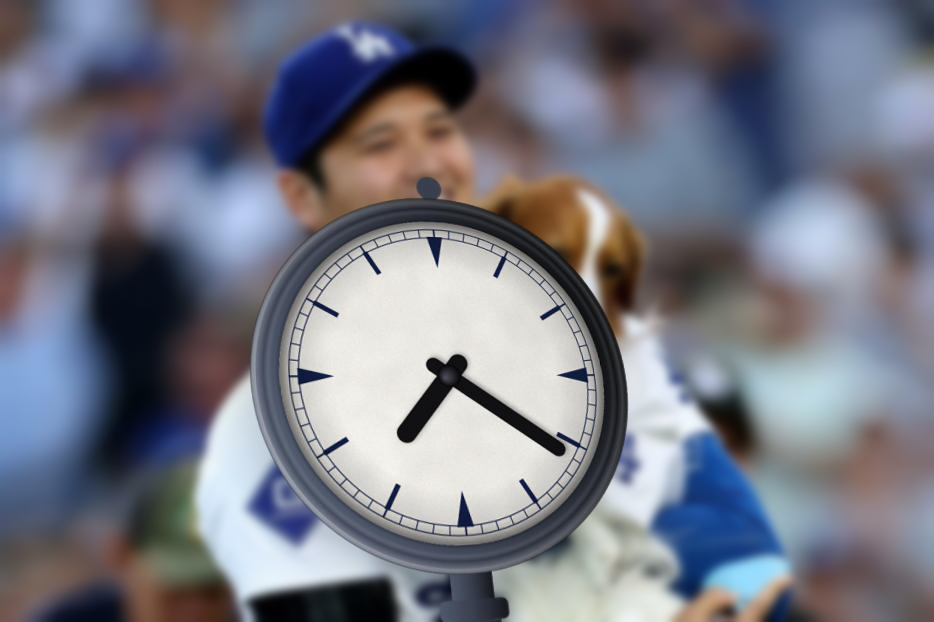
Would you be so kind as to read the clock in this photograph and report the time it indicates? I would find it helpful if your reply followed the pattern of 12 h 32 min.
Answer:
7 h 21 min
